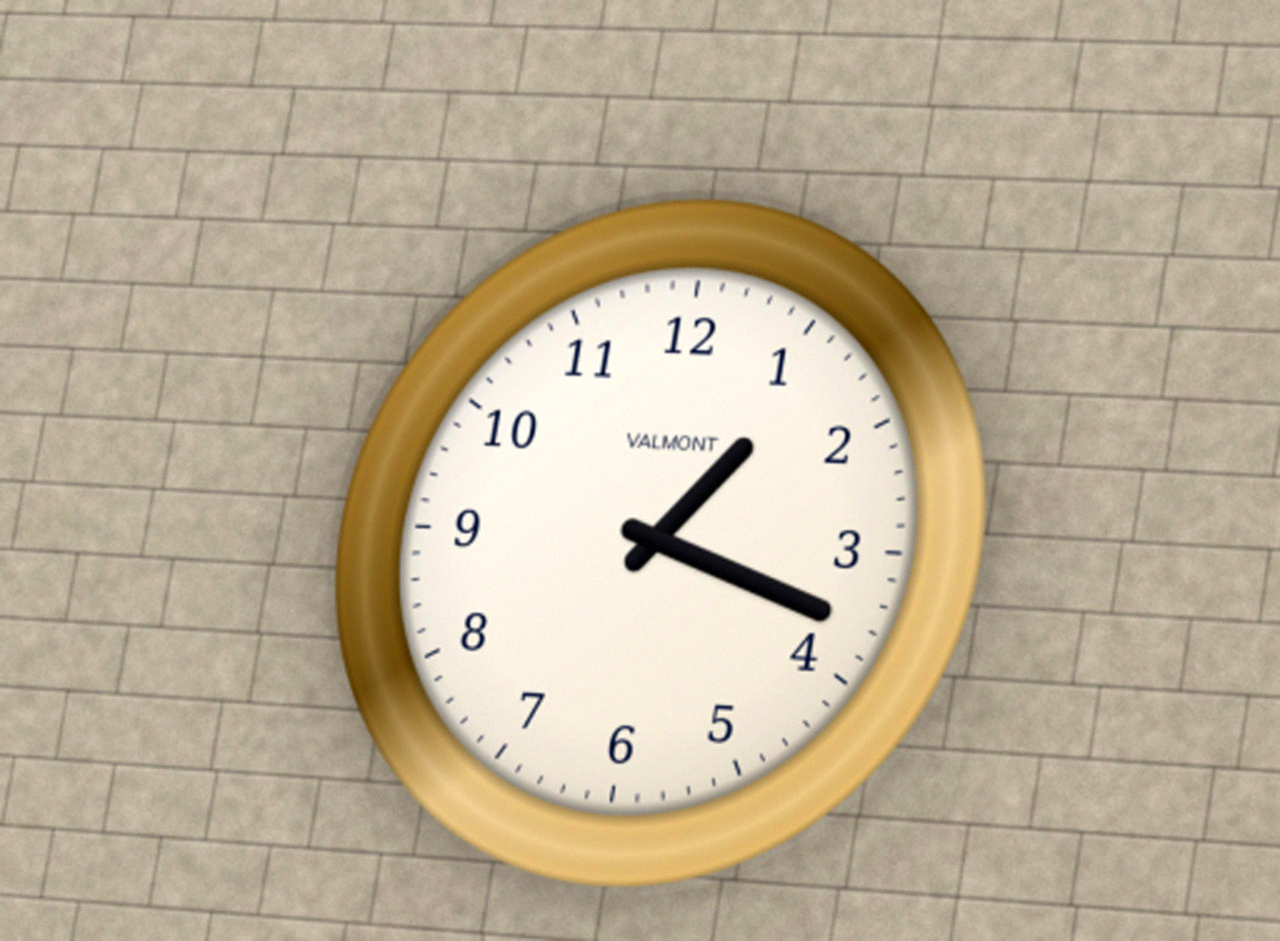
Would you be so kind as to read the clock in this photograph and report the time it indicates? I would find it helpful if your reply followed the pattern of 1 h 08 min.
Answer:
1 h 18 min
